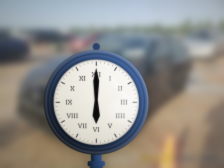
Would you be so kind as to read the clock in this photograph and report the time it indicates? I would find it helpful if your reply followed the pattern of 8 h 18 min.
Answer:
6 h 00 min
